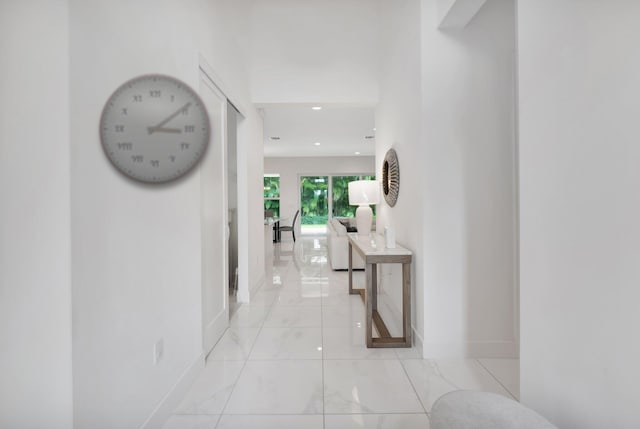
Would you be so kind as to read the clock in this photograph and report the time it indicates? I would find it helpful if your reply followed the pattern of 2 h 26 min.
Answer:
3 h 09 min
